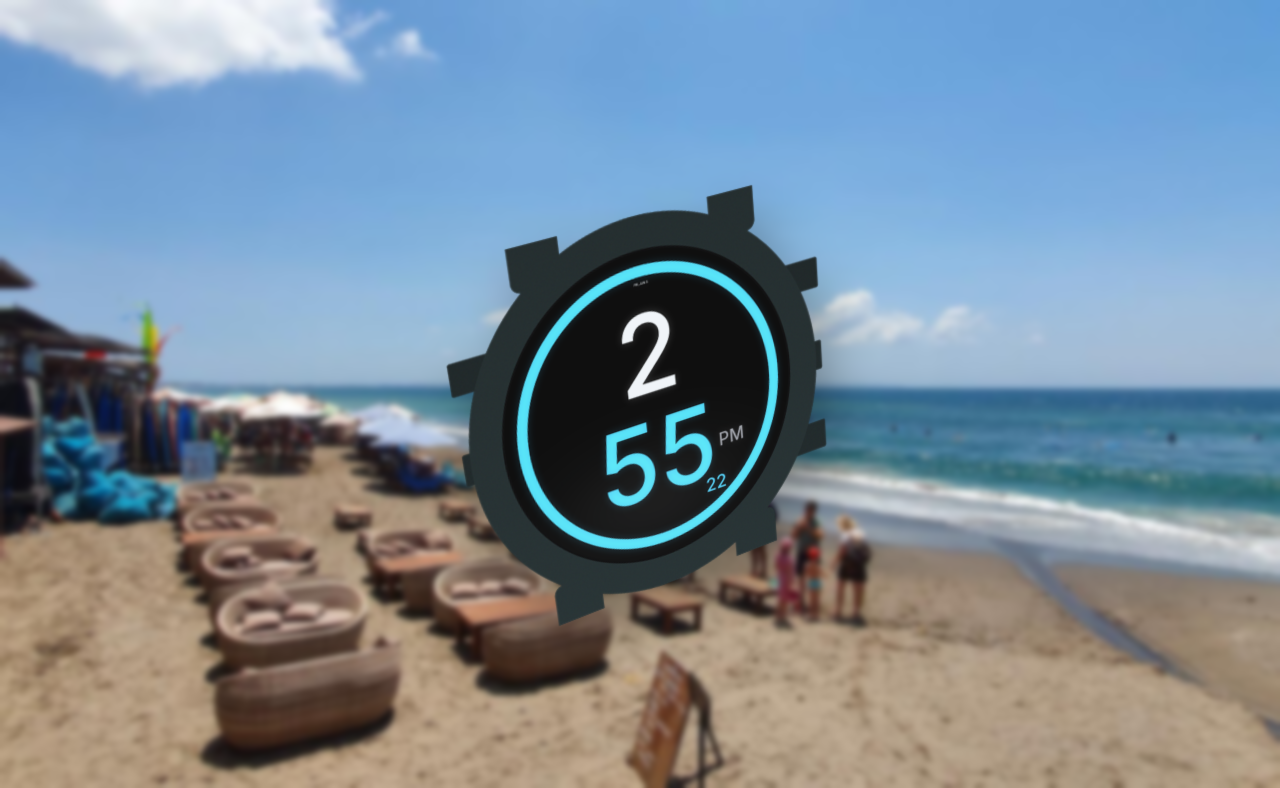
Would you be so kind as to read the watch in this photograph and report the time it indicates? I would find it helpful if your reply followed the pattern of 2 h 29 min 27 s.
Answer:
2 h 55 min 22 s
